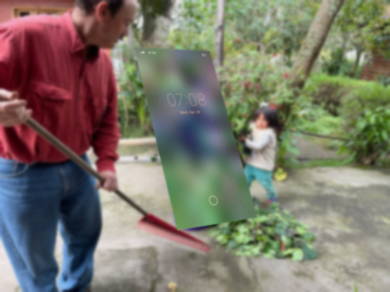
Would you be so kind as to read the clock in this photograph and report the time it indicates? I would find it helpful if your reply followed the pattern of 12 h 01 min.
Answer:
7 h 08 min
